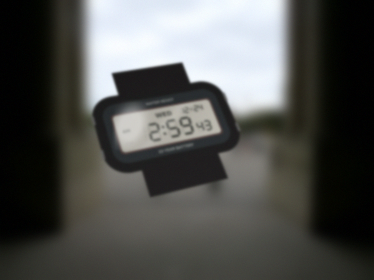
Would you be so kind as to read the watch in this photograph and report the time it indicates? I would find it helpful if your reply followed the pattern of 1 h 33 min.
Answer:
2 h 59 min
